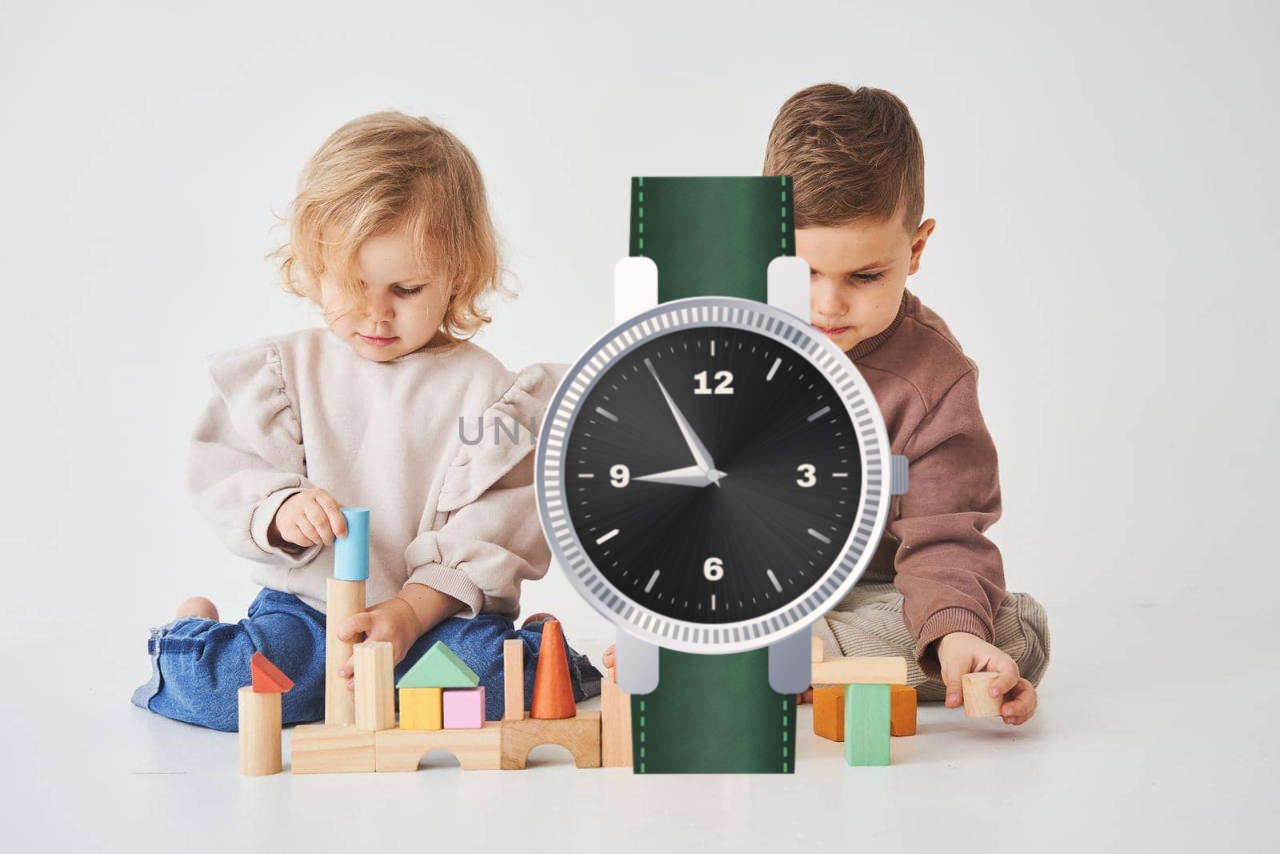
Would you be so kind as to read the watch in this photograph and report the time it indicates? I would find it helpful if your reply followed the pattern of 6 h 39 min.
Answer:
8 h 55 min
